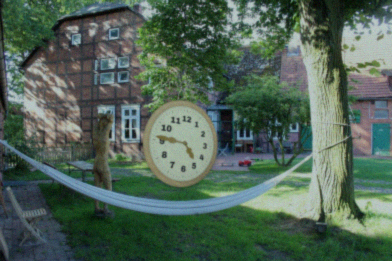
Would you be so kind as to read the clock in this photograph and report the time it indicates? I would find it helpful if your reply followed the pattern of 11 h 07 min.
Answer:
4 h 46 min
